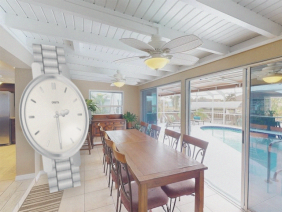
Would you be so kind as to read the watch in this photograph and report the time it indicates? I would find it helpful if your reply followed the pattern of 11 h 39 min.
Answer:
2 h 30 min
